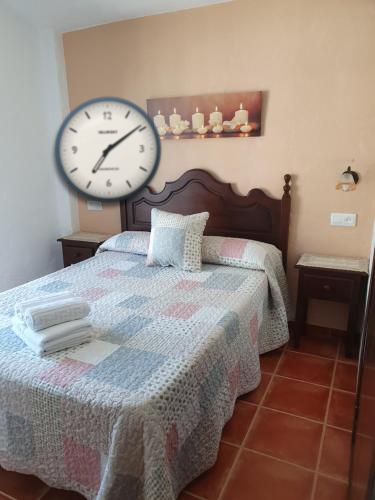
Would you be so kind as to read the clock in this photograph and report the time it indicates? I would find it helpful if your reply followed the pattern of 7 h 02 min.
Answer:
7 h 09 min
